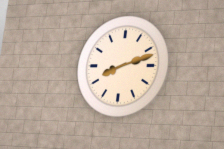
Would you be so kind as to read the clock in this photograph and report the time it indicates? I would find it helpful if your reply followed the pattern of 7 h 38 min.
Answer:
8 h 12 min
